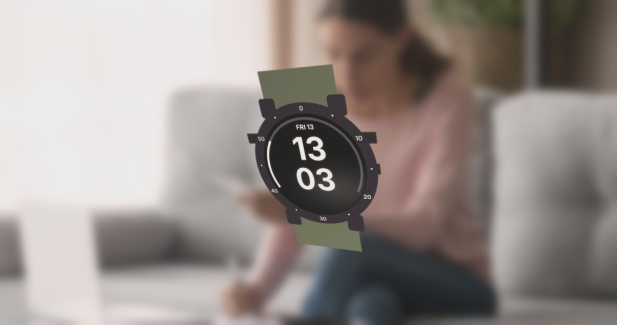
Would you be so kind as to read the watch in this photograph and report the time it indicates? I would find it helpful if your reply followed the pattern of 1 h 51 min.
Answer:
13 h 03 min
